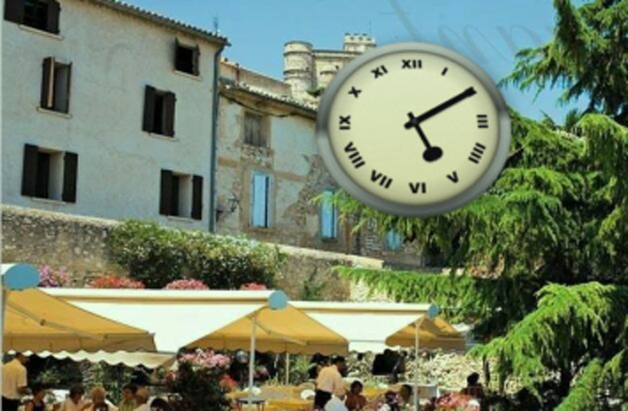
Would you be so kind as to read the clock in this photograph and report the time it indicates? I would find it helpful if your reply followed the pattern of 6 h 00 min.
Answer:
5 h 10 min
